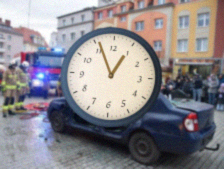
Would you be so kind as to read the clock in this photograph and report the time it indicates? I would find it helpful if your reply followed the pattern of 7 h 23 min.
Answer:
12 h 56 min
